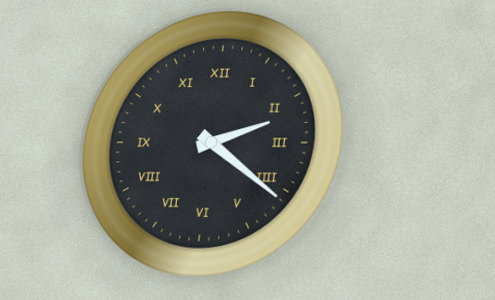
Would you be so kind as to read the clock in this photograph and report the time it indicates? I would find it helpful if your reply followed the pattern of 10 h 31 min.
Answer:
2 h 21 min
